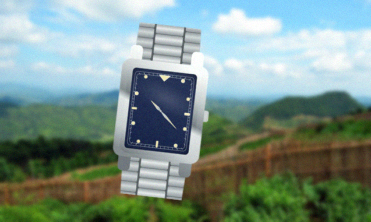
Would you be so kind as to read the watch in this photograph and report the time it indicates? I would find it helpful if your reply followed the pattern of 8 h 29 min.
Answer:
10 h 22 min
